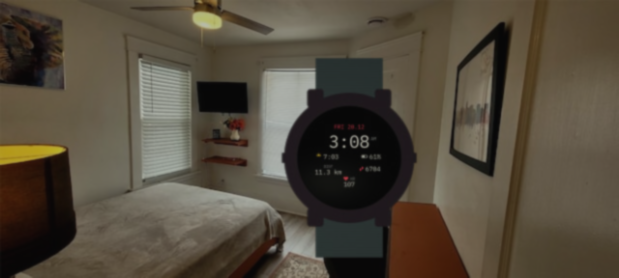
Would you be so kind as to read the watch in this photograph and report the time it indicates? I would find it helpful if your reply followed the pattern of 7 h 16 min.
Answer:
3 h 08 min
